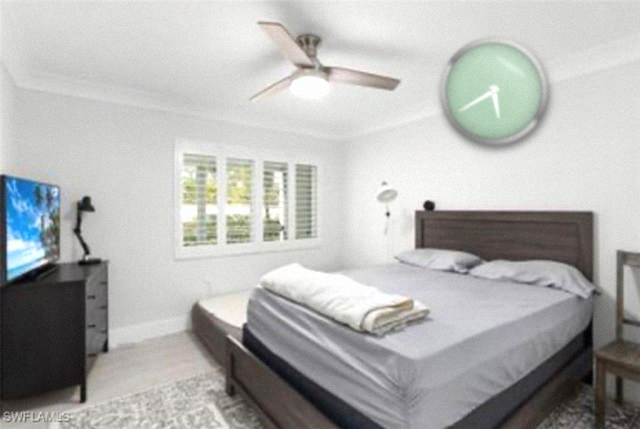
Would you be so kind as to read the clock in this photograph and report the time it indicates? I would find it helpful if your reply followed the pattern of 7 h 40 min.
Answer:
5 h 40 min
